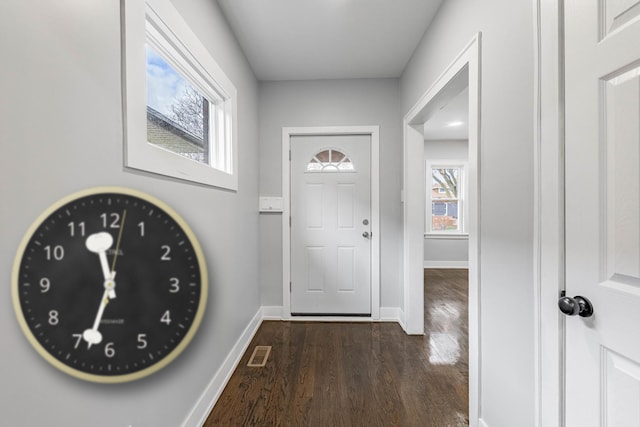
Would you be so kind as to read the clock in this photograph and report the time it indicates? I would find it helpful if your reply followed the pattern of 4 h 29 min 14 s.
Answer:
11 h 33 min 02 s
